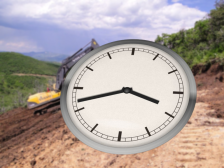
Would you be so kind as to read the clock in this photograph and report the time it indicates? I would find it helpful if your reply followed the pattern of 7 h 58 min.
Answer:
3 h 42 min
